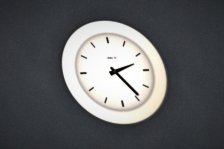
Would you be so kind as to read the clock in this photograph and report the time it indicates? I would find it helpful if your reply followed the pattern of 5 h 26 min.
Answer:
2 h 24 min
